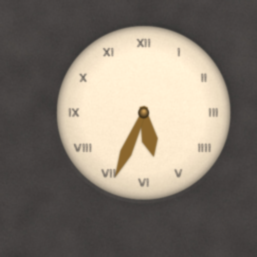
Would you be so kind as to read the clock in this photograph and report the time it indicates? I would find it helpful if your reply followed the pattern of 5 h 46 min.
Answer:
5 h 34 min
